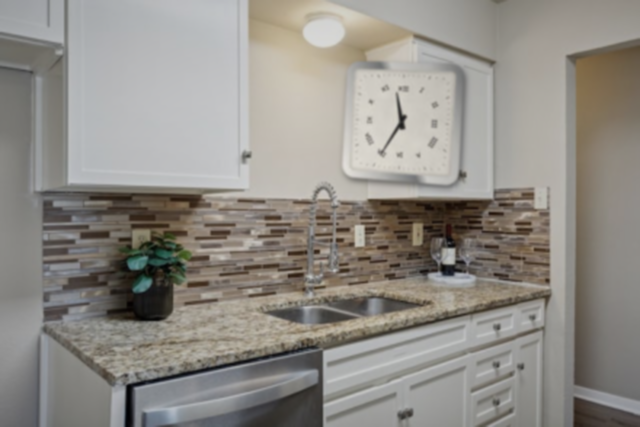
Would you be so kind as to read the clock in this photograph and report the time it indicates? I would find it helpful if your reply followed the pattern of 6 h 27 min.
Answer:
11 h 35 min
